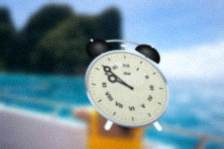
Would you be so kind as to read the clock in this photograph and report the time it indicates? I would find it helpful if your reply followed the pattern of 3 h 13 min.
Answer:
9 h 52 min
